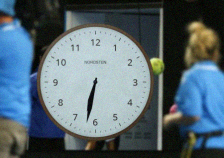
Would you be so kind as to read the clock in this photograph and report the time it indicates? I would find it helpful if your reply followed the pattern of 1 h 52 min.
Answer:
6 h 32 min
